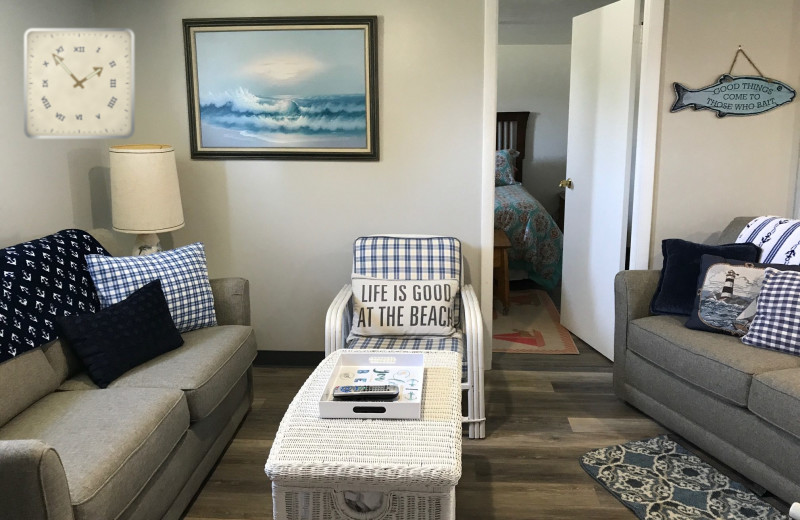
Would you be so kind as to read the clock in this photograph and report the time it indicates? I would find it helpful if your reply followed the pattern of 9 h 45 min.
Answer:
1 h 53 min
